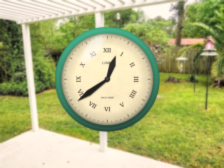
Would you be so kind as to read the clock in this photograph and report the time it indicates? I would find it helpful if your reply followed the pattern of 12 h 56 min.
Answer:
12 h 39 min
